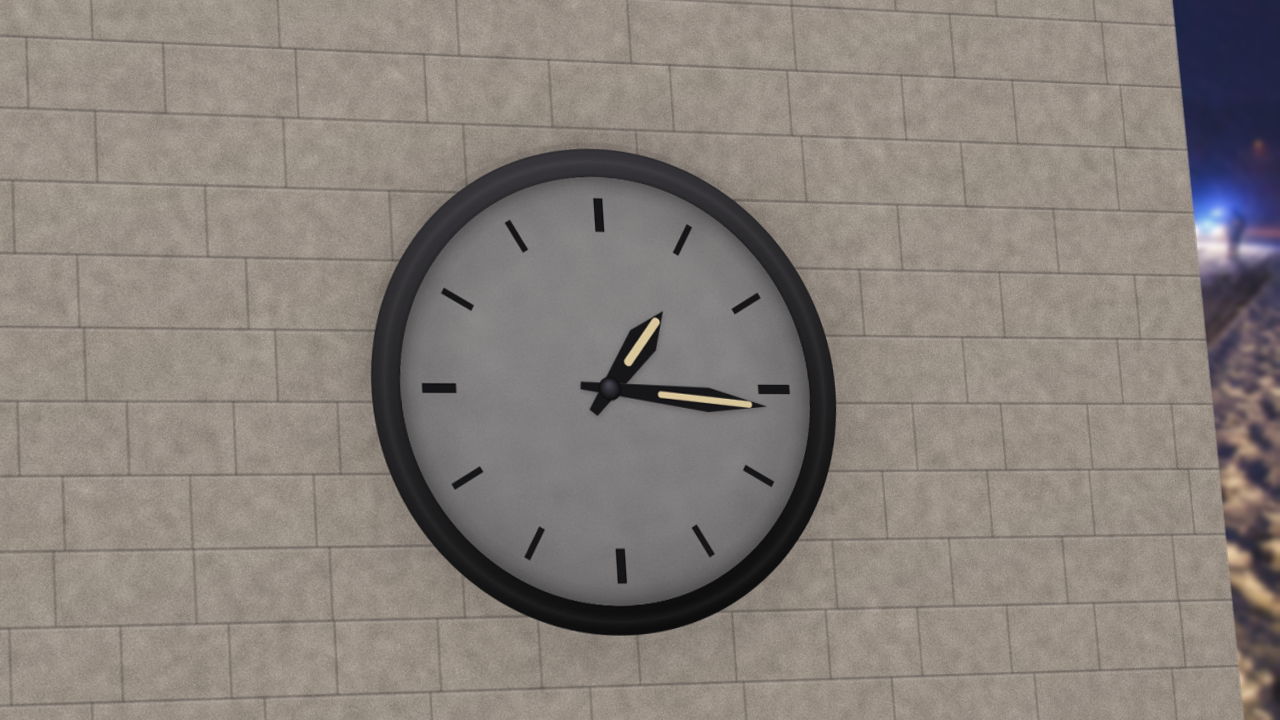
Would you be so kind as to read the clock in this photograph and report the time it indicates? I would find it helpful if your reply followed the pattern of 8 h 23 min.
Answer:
1 h 16 min
